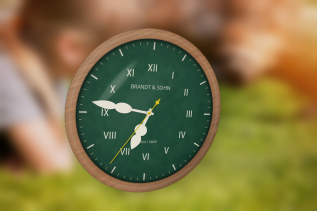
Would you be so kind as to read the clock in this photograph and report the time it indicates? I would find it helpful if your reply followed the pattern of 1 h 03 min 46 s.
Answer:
6 h 46 min 36 s
